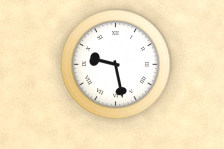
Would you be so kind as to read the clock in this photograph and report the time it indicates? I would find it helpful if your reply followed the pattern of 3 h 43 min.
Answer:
9 h 28 min
